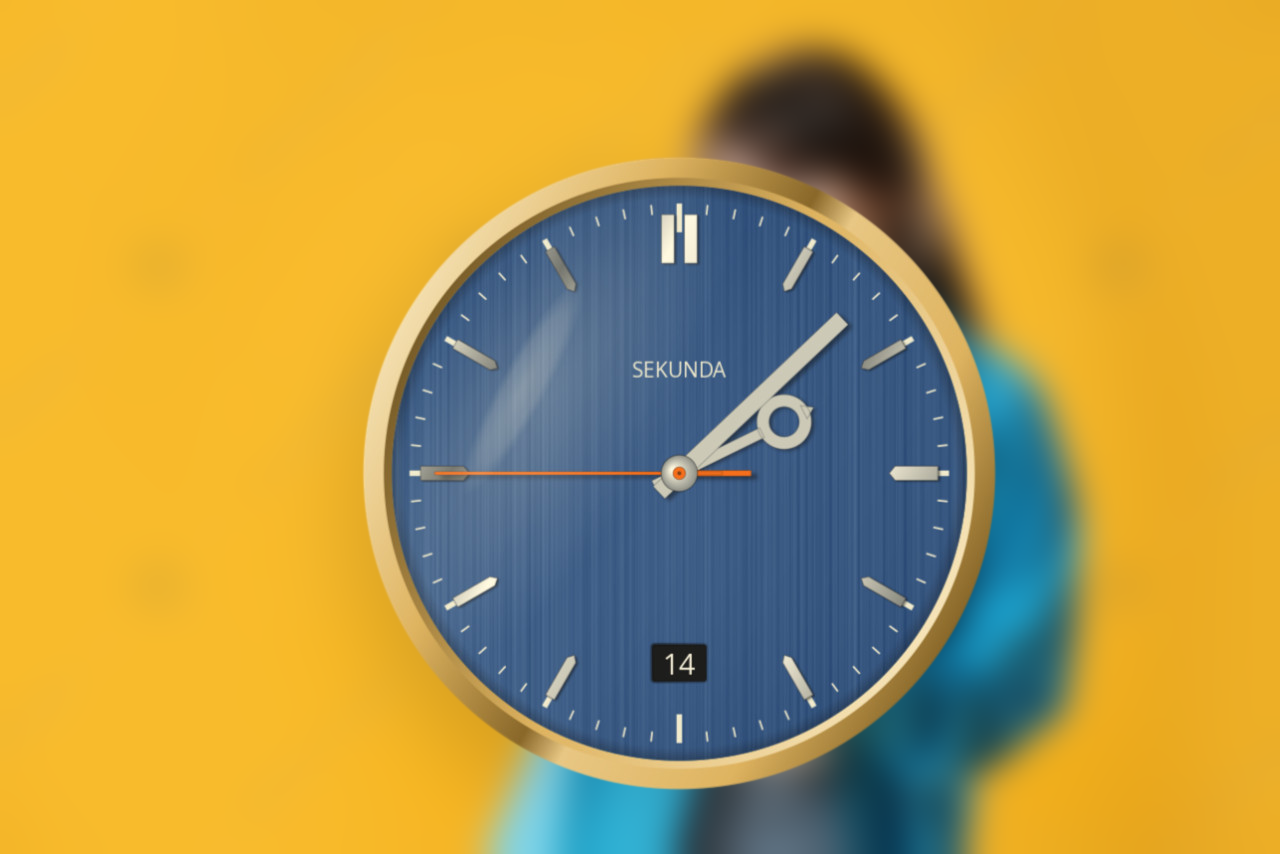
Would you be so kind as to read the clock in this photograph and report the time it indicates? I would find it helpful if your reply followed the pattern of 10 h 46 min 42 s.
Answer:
2 h 07 min 45 s
